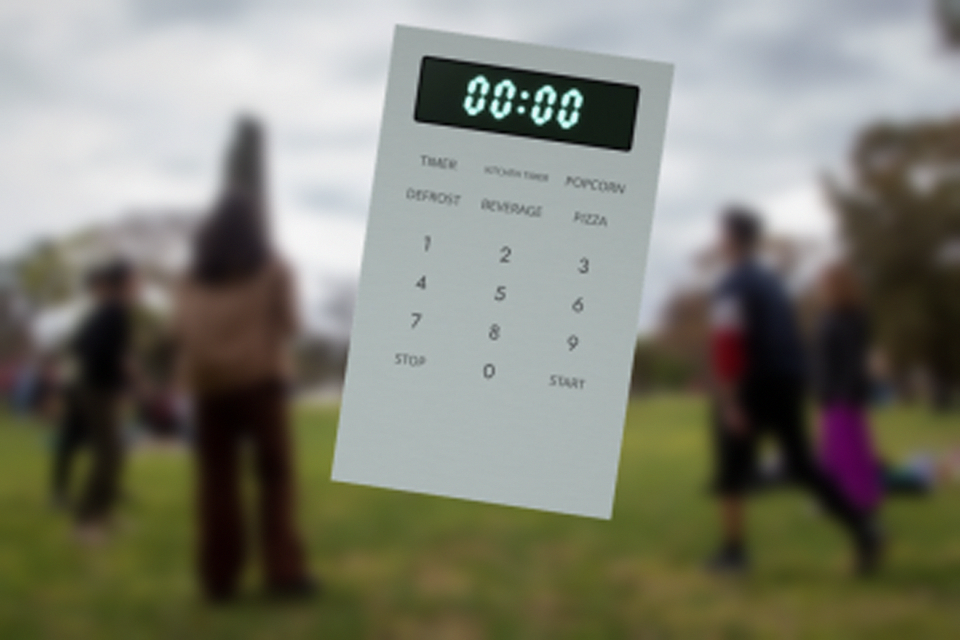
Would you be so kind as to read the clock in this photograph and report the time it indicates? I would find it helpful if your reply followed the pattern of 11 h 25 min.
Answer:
0 h 00 min
